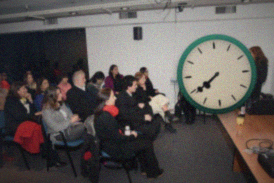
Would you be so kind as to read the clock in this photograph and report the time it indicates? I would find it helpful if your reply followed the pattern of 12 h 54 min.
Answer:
7 h 39 min
